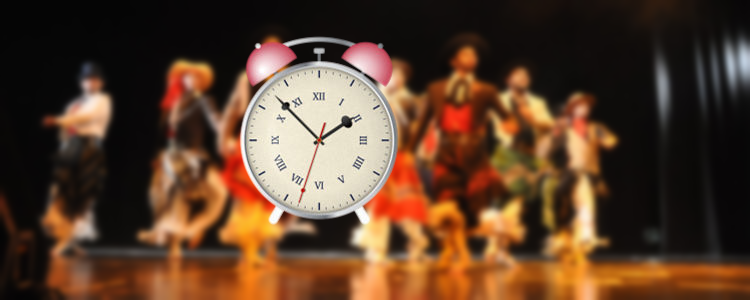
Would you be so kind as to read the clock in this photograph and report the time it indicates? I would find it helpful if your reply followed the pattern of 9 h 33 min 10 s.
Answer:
1 h 52 min 33 s
